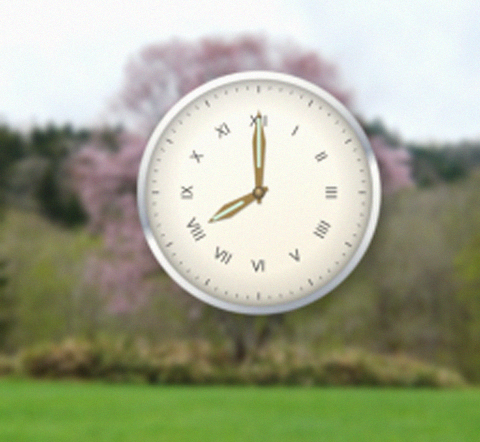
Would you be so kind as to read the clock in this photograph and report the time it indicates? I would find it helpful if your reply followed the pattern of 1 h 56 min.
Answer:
8 h 00 min
